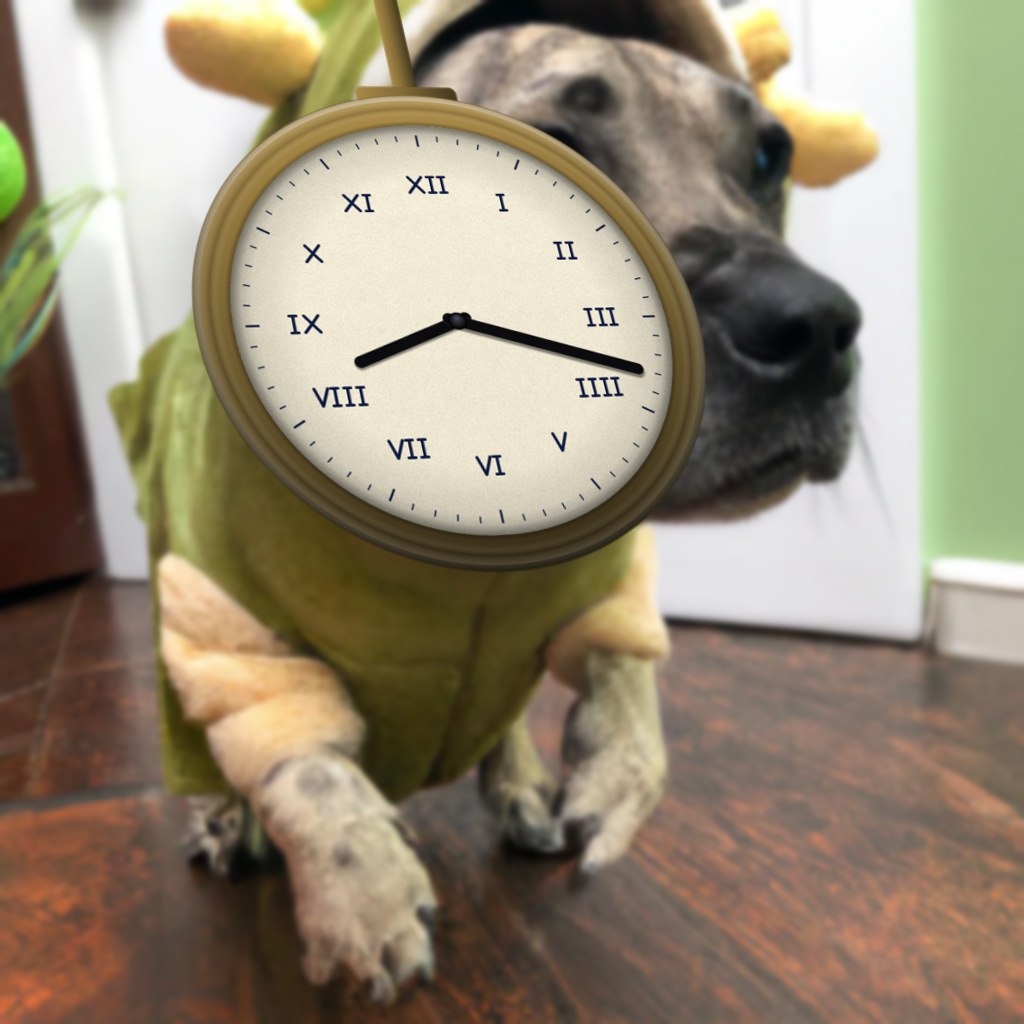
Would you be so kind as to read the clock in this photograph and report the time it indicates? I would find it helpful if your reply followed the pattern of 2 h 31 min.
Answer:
8 h 18 min
